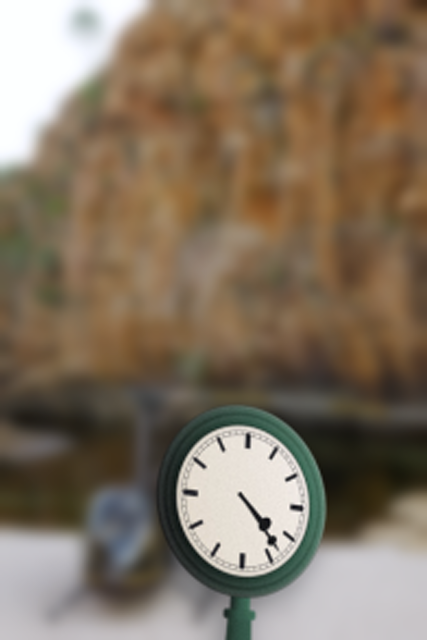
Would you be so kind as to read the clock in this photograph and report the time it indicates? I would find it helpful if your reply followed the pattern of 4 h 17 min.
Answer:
4 h 23 min
